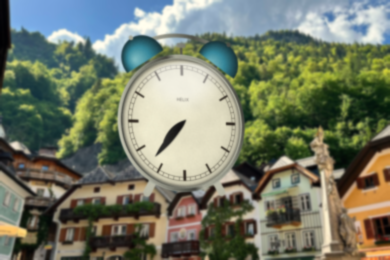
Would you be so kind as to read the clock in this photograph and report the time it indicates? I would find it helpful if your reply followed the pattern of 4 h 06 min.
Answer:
7 h 37 min
